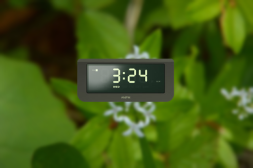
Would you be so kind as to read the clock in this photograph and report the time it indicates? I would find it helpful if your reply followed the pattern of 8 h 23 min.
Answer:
3 h 24 min
